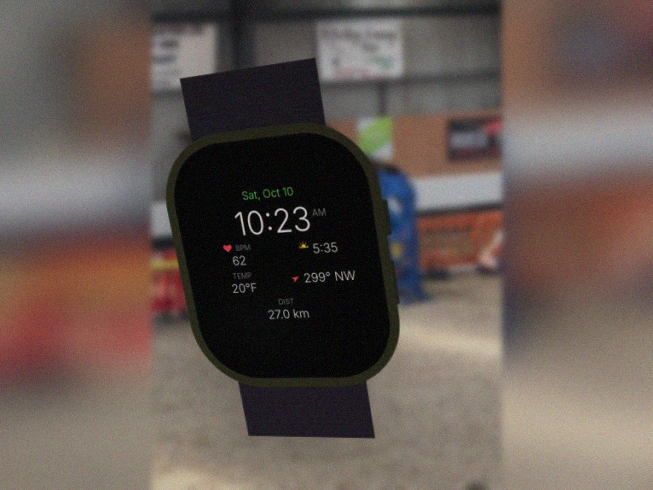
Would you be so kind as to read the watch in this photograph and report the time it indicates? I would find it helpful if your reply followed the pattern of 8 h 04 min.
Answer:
10 h 23 min
